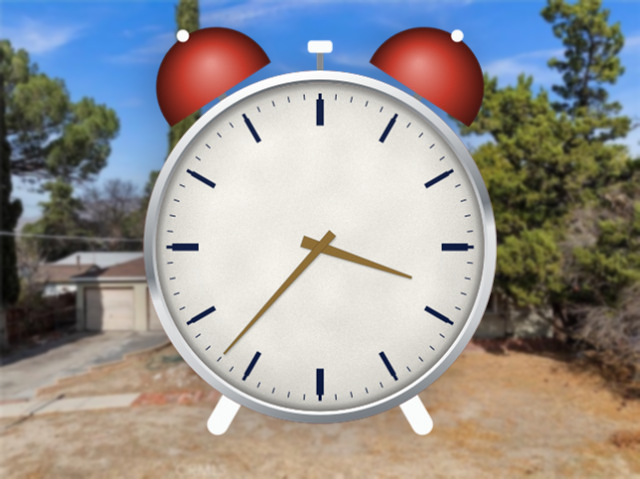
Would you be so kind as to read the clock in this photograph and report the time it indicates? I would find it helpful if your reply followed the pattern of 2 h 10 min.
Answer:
3 h 37 min
